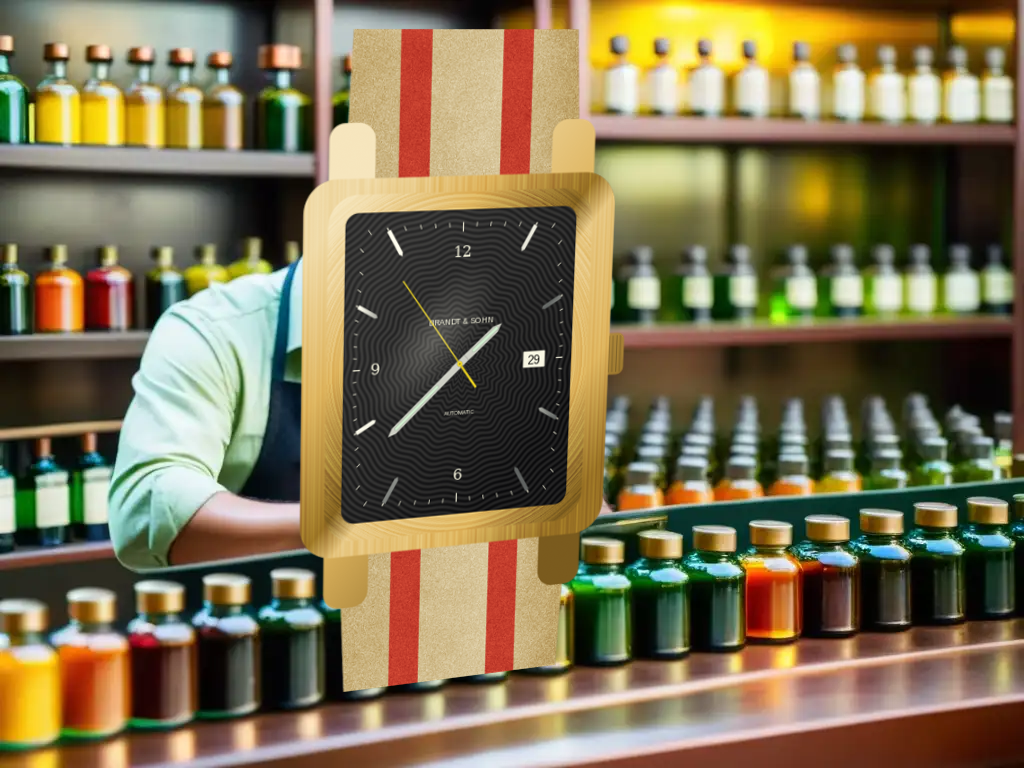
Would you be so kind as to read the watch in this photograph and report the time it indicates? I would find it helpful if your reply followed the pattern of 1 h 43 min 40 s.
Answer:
1 h 37 min 54 s
